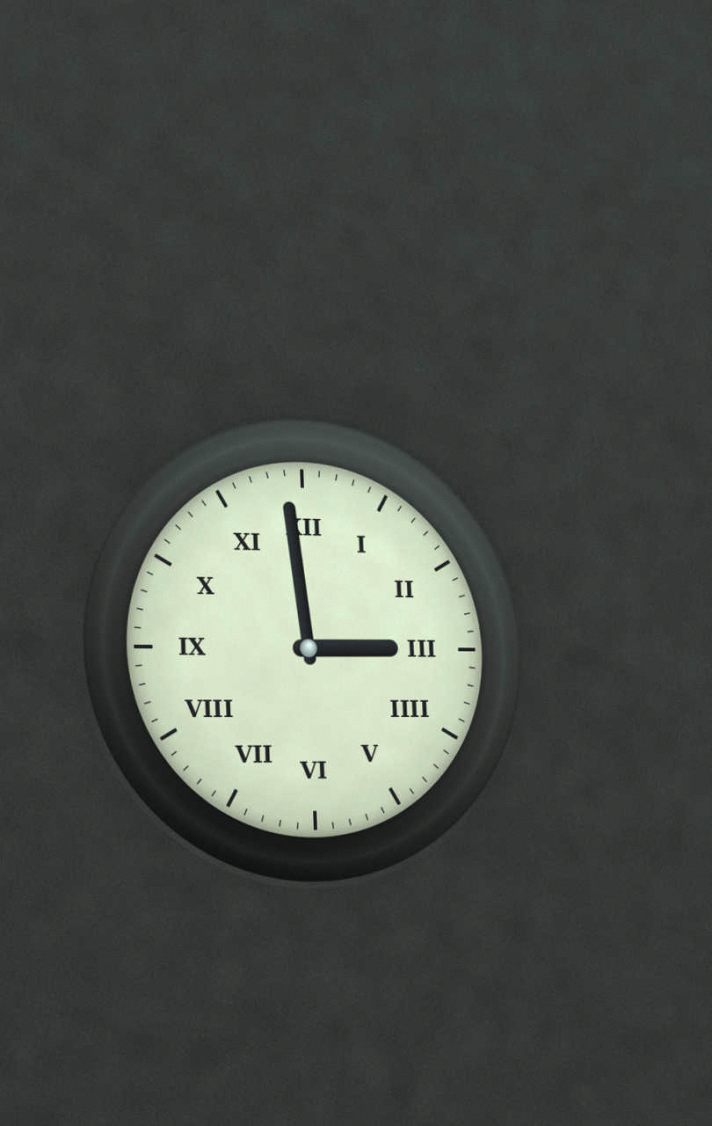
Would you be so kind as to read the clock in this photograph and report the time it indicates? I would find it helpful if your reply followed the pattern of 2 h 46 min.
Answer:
2 h 59 min
